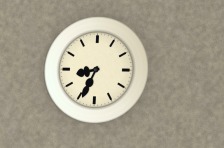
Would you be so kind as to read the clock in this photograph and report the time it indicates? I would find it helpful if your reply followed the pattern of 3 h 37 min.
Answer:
8 h 34 min
